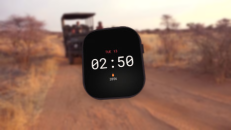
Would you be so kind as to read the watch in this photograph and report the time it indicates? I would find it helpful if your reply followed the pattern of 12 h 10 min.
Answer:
2 h 50 min
